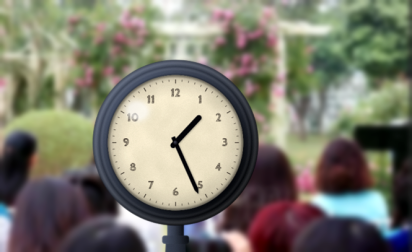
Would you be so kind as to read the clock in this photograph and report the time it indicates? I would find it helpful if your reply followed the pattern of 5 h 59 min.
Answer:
1 h 26 min
